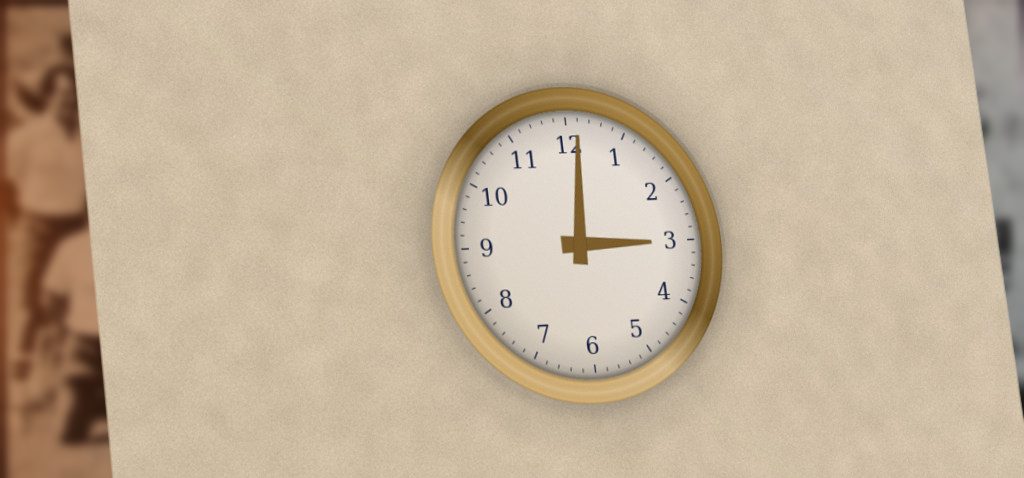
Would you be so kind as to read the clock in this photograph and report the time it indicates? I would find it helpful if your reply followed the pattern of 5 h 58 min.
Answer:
3 h 01 min
